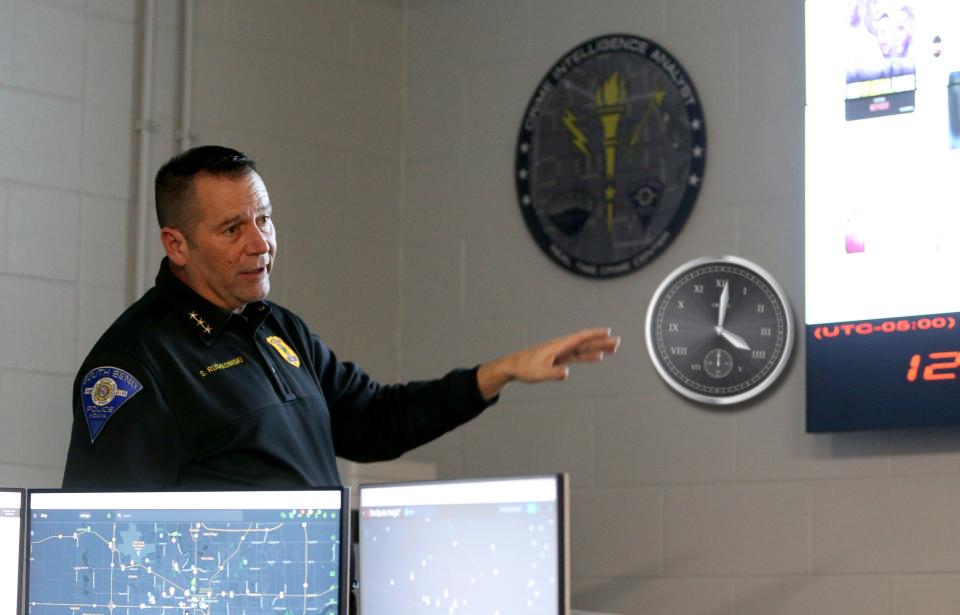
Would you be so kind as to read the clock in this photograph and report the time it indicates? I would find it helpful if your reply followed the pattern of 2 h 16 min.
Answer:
4 h 01 min
